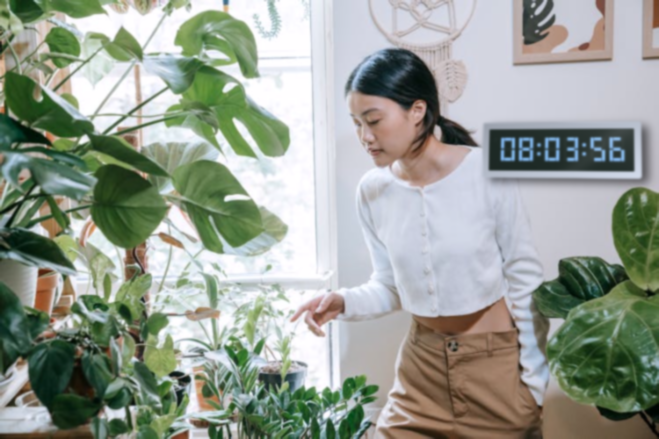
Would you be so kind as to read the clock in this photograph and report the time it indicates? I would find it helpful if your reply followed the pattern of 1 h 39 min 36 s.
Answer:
8 h 03 min 56 s
